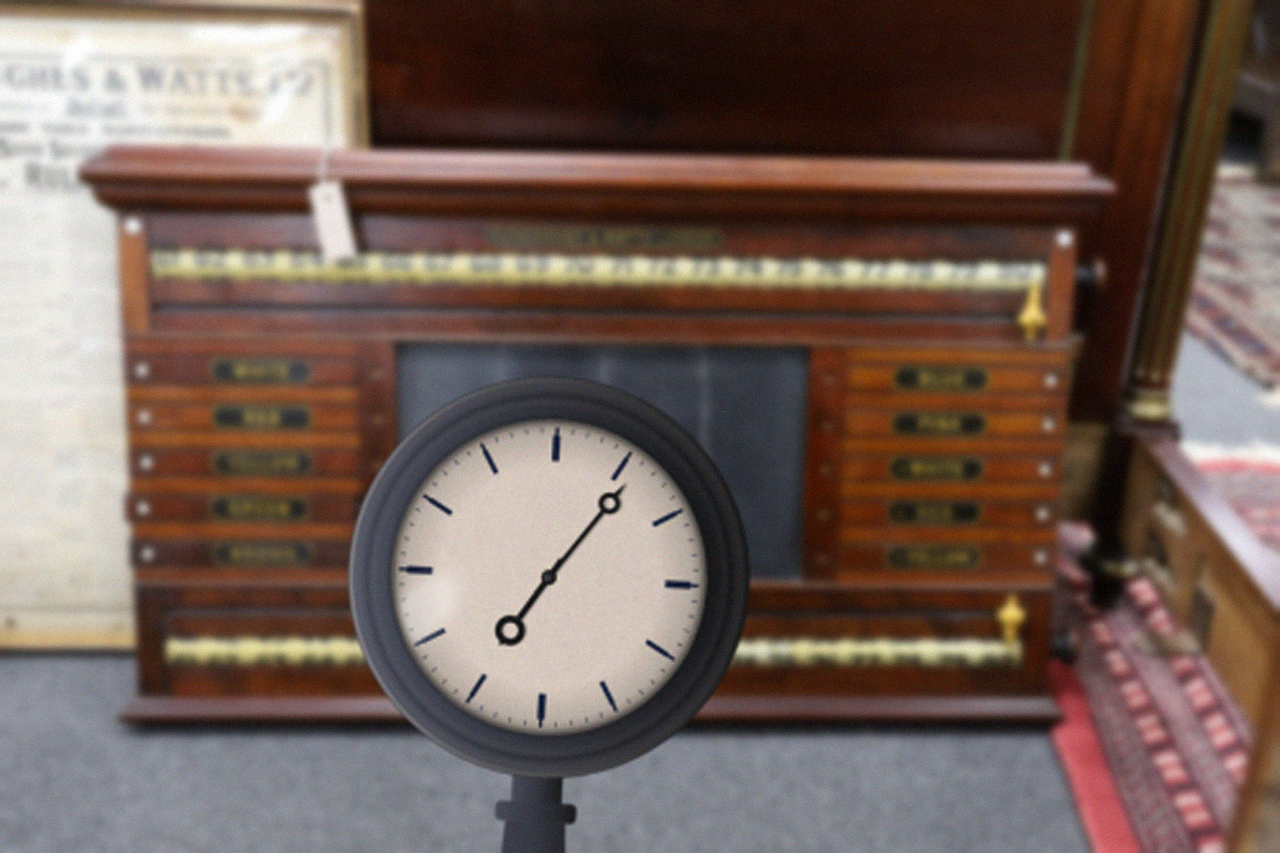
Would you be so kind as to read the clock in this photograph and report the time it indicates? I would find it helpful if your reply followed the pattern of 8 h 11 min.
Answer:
7 h 06 min
